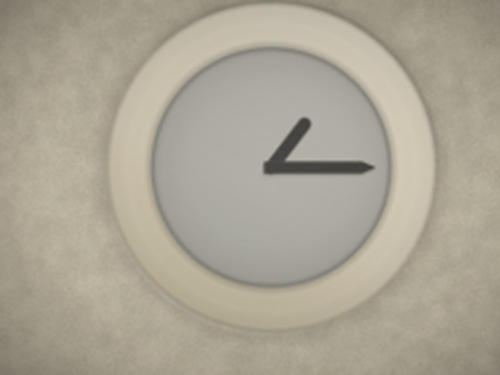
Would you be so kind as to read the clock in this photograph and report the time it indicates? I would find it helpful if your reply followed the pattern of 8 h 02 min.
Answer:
1 h 15 min
